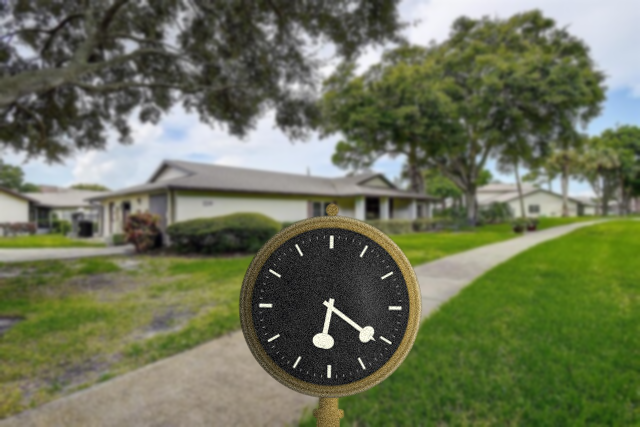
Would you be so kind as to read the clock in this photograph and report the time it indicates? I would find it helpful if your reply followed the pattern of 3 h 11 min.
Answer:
6 h 21 min
